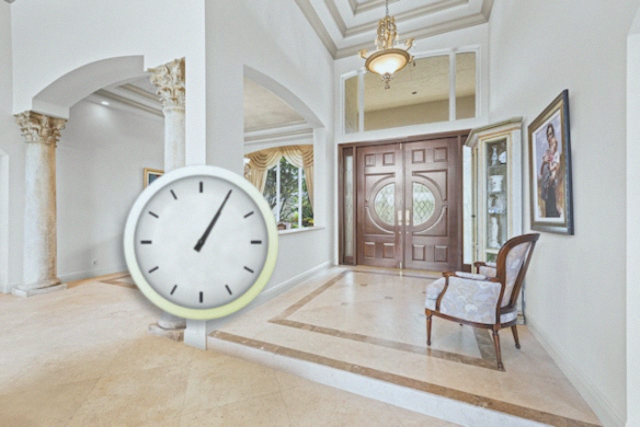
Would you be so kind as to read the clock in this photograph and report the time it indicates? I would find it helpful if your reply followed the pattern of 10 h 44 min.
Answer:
1 h 05 min
